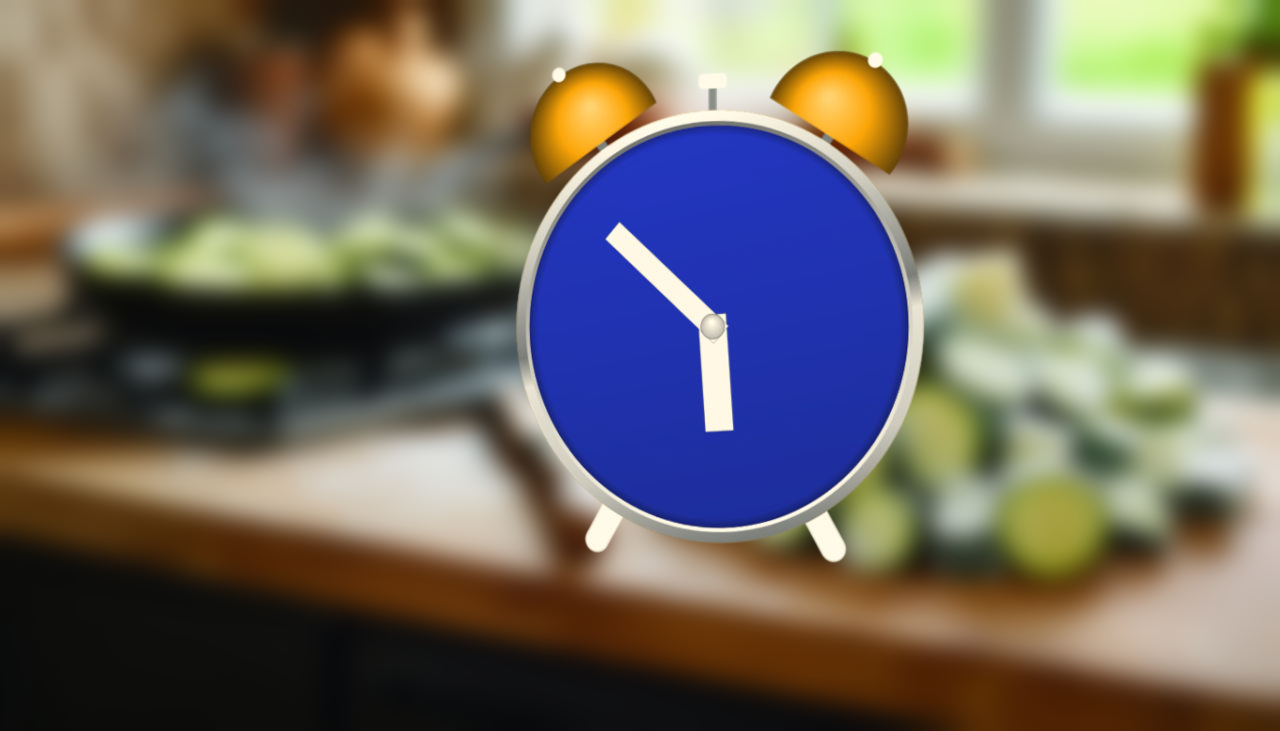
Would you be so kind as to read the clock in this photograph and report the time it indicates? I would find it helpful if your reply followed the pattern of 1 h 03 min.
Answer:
5 h 52 min
